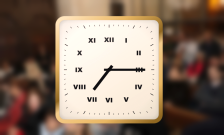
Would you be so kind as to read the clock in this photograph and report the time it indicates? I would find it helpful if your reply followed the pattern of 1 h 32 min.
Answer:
7 h 15 min
